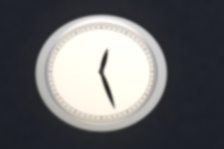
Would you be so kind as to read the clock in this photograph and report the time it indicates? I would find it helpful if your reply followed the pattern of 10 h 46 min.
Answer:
12 h 27 min
